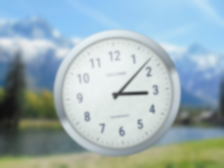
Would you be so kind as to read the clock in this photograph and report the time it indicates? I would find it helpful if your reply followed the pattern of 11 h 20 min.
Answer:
3 h 08 min
